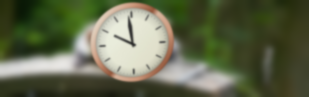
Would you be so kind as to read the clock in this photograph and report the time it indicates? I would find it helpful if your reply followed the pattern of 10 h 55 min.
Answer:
9 h 59 min
